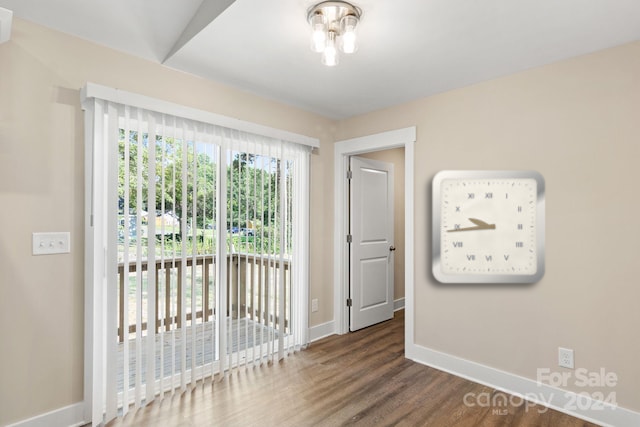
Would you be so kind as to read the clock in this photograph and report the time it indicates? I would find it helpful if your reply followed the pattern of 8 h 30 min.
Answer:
9 h 44 min
